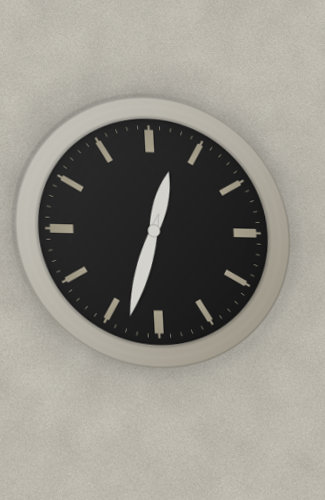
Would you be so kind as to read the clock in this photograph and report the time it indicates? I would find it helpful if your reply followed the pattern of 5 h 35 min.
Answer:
12 h 33 min
